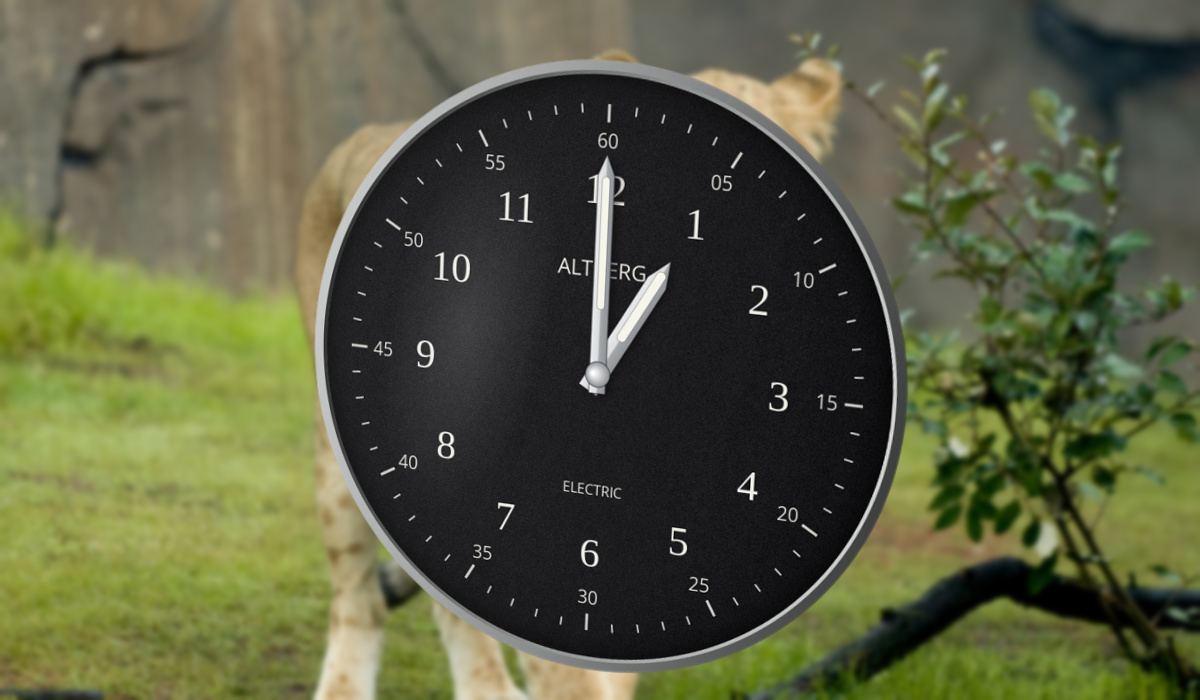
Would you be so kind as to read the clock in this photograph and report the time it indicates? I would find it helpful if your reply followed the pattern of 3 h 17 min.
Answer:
1 h 00 min
